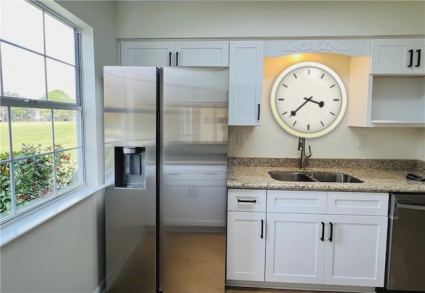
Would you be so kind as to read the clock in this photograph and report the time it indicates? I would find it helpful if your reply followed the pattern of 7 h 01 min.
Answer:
3 h 38 min
